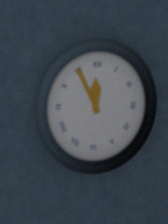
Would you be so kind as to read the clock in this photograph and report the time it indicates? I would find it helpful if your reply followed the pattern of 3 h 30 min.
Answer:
11 h 55 min
